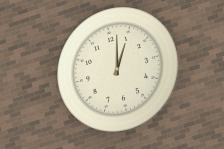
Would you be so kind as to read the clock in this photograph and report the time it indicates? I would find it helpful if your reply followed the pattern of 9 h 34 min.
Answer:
1 h 02 min
